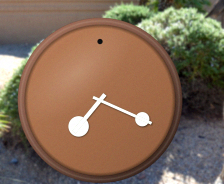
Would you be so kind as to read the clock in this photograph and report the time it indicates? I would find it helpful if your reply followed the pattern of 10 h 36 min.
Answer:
7 h 19 min
